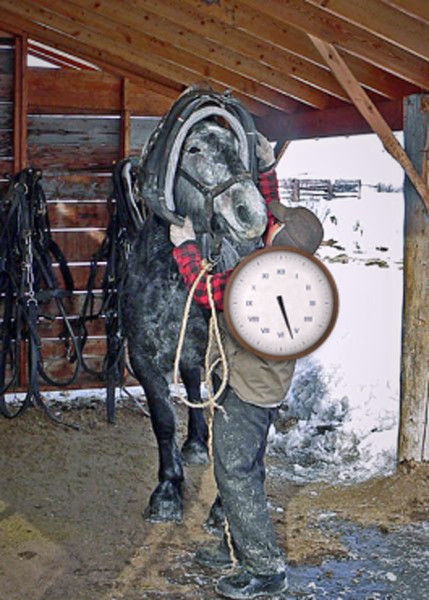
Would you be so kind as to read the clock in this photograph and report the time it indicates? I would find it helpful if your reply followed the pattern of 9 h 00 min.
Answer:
5 h 27 min
